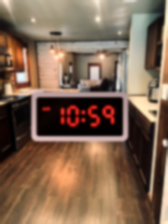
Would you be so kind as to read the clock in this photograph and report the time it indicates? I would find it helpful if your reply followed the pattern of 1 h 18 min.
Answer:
10 h 59 min
